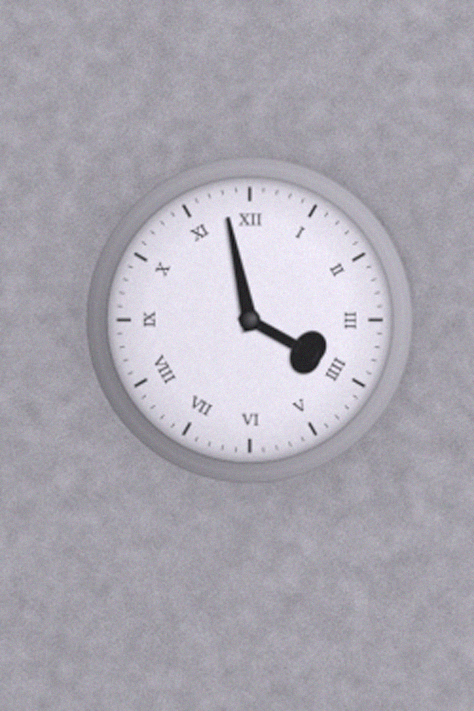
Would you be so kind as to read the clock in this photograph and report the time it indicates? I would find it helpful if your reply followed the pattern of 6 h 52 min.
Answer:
3 h 58 min
